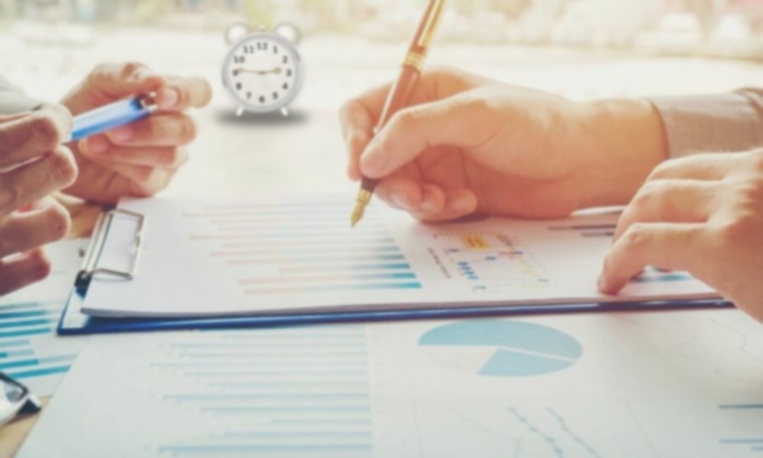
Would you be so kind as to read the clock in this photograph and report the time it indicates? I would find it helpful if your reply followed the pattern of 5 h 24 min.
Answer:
2 h 46 min
